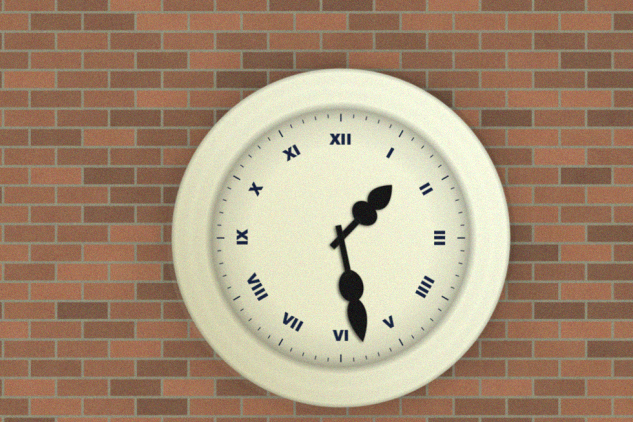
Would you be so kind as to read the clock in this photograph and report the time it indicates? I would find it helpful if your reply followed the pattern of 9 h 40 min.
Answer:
1 h 28 min
